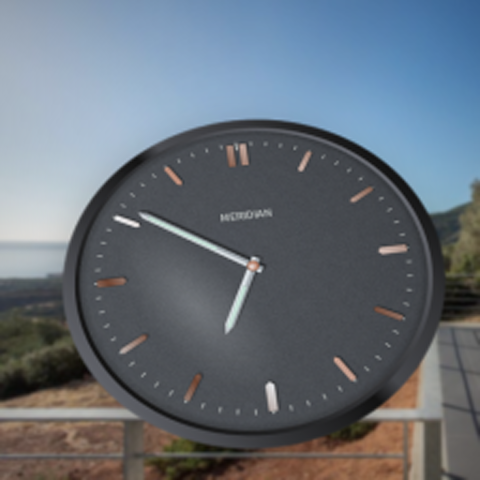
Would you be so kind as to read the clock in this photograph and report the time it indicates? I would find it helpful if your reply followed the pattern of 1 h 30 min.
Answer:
6 h 51 min
